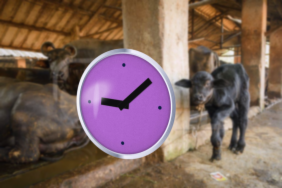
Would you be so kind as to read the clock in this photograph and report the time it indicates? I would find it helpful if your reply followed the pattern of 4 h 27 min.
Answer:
9 h 08 min
